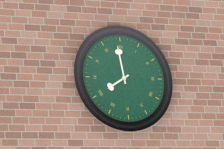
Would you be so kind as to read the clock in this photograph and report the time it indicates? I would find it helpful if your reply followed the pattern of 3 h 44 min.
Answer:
7 h 59 min
